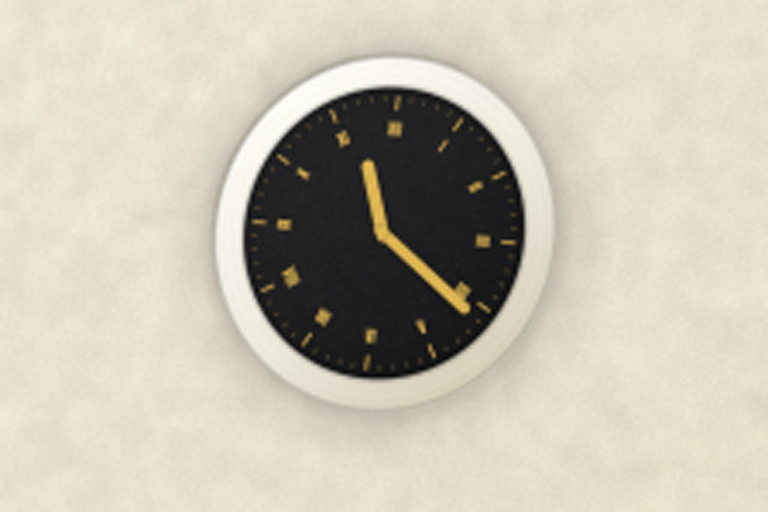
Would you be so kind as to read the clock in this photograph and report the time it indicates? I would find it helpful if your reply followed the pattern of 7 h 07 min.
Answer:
11 h 21 min
